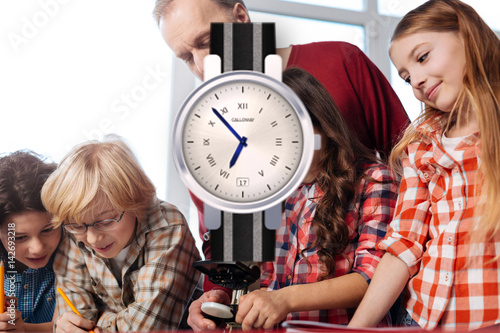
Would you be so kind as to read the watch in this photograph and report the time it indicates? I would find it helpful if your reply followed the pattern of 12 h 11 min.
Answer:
6 h 53 min
